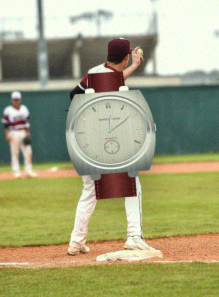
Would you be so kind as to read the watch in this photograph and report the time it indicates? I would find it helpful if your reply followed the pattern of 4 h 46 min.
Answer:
12 h 09 min
